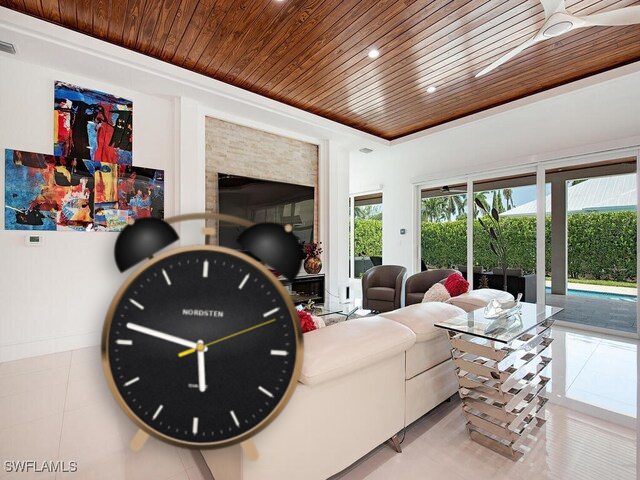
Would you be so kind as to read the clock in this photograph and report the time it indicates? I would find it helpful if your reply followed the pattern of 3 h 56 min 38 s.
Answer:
5 h 47 min 11 s
